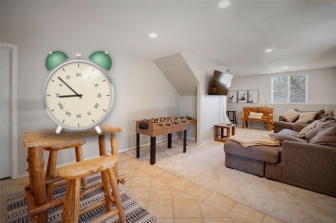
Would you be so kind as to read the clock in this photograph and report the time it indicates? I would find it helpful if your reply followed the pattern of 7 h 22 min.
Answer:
8 h 52 min
